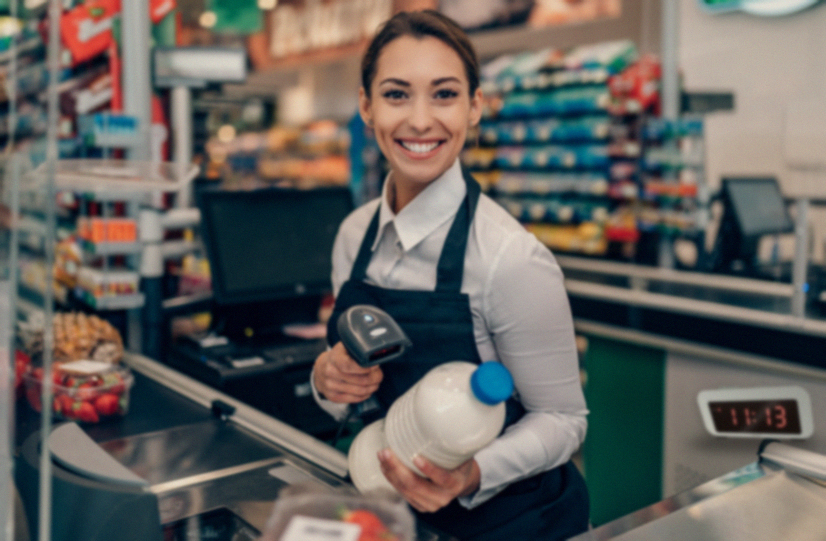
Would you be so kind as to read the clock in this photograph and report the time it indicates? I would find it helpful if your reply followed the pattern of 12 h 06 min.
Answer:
11 h 13 min
